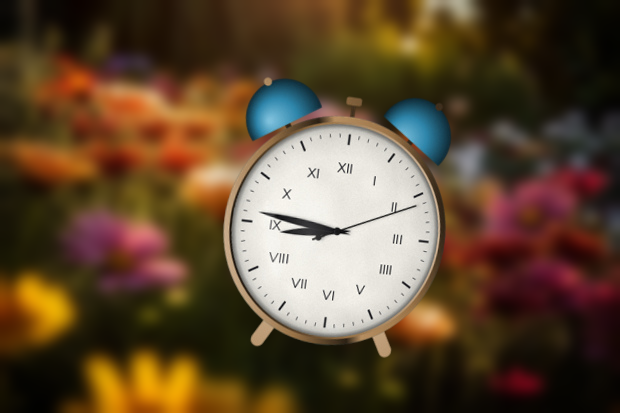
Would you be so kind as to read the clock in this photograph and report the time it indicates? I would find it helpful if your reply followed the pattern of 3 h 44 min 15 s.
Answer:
8 h 46 min 11 s
